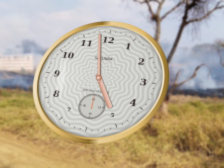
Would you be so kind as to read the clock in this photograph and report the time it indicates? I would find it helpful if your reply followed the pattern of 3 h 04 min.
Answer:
4 h 58 min
